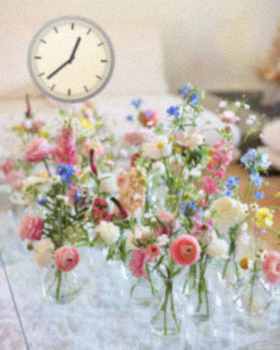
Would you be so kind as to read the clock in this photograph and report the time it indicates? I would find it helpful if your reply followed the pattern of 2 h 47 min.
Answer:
12 h 38 min
